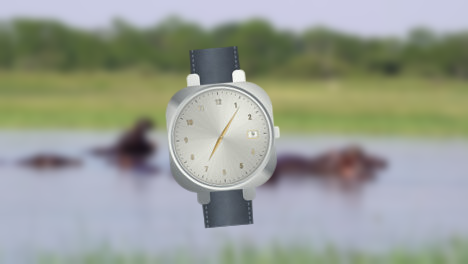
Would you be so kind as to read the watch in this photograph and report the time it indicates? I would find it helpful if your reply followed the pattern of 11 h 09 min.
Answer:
7 h 06 min
